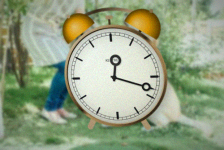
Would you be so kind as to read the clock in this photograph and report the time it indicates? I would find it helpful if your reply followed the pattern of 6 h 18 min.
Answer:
12 h 18 min
